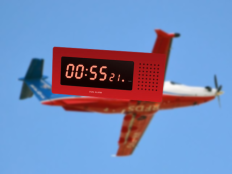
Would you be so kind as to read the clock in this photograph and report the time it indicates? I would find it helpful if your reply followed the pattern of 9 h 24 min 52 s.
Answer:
0 h 55 min 21 s
